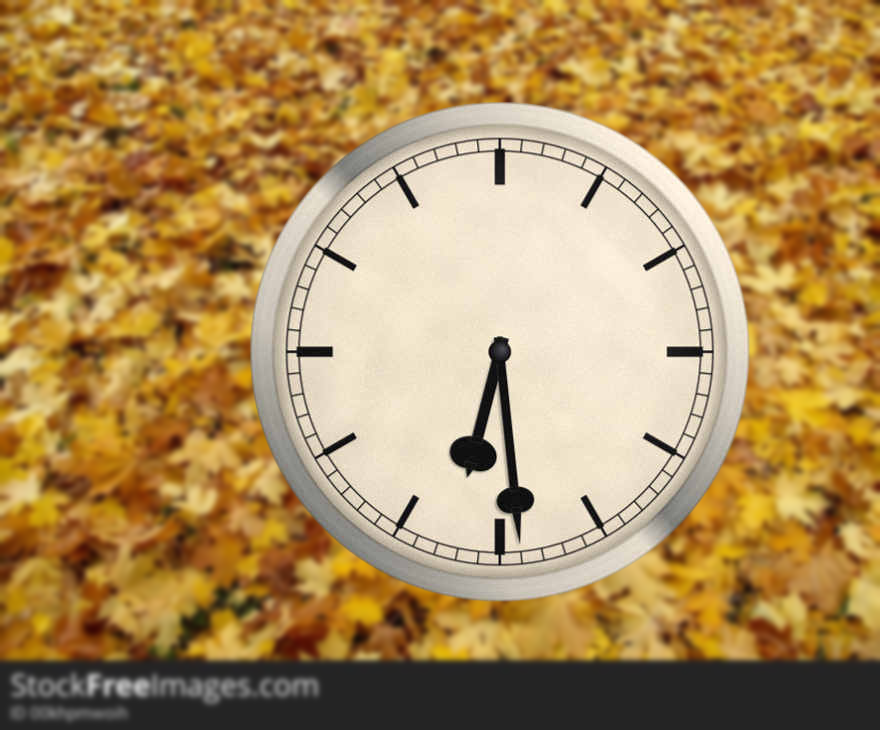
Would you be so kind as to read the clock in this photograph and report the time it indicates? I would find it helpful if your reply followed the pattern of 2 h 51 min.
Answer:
6 h 29 min
